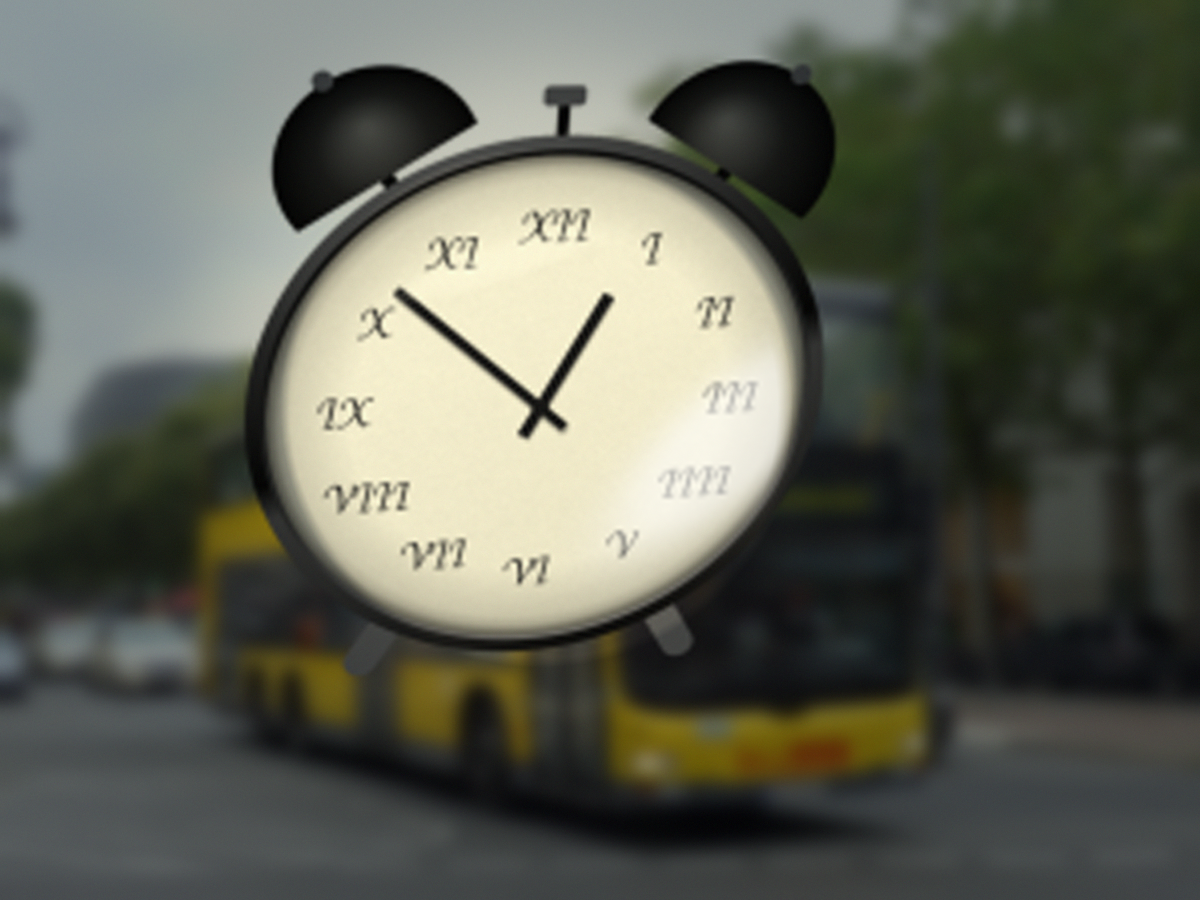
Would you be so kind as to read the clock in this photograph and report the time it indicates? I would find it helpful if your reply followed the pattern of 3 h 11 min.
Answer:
12 h 52 min
